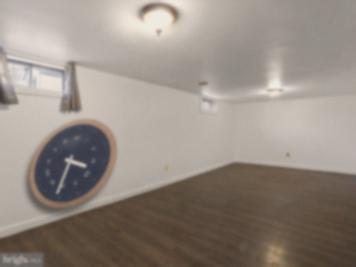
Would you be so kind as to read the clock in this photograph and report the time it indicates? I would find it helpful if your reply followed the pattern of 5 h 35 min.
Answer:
3 h 31 min
